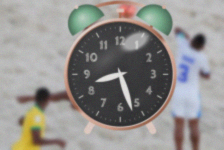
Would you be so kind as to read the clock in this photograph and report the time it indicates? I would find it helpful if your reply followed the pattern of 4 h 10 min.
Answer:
8 h 27 min
